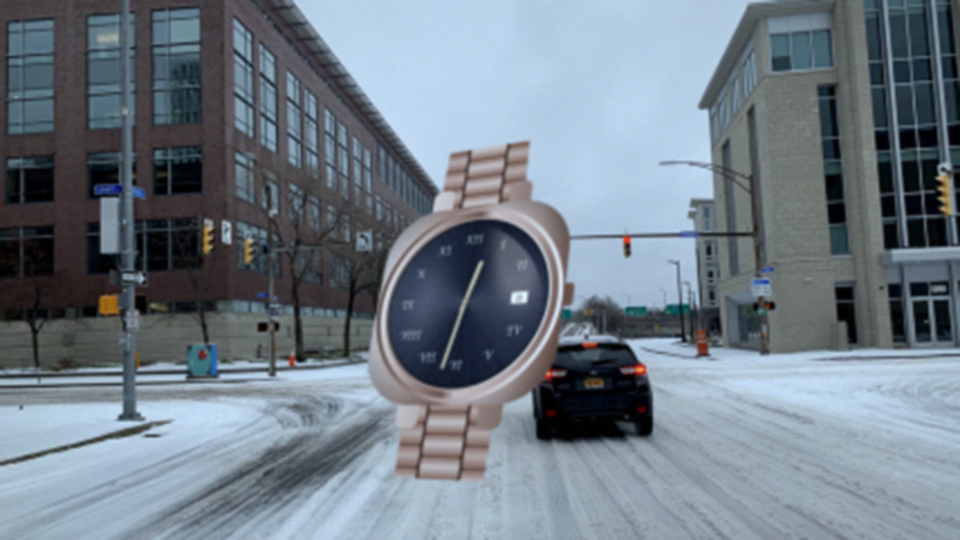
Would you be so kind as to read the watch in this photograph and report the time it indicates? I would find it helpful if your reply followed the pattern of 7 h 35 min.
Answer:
12 h 32 min
